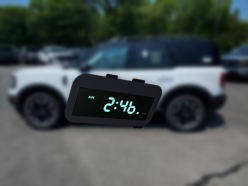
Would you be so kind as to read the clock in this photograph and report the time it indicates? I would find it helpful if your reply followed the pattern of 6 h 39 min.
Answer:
2 h 46 min
